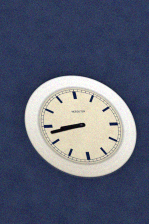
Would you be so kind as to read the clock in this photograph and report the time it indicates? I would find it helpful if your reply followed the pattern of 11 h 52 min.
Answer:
8 h 43 min
